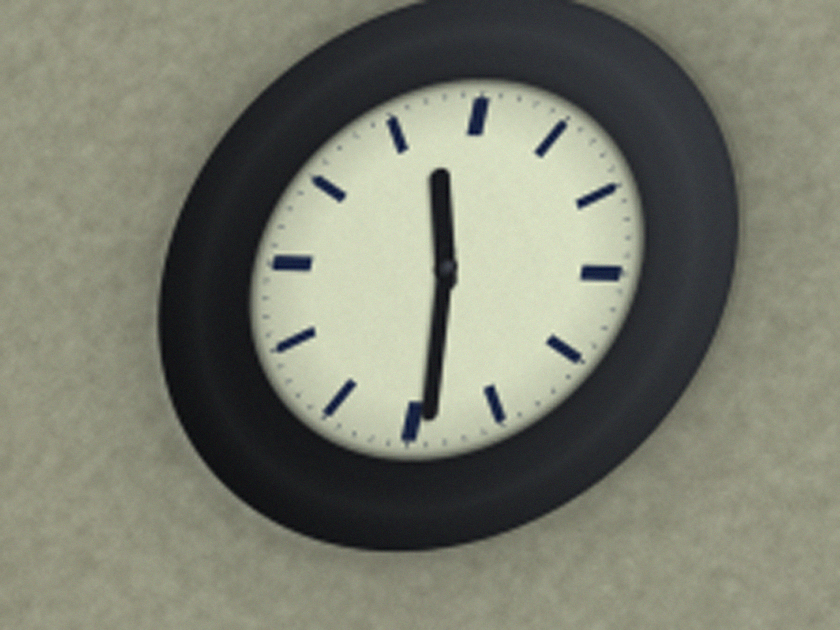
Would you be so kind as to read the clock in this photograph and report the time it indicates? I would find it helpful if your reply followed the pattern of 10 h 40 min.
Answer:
11 h 29 min
